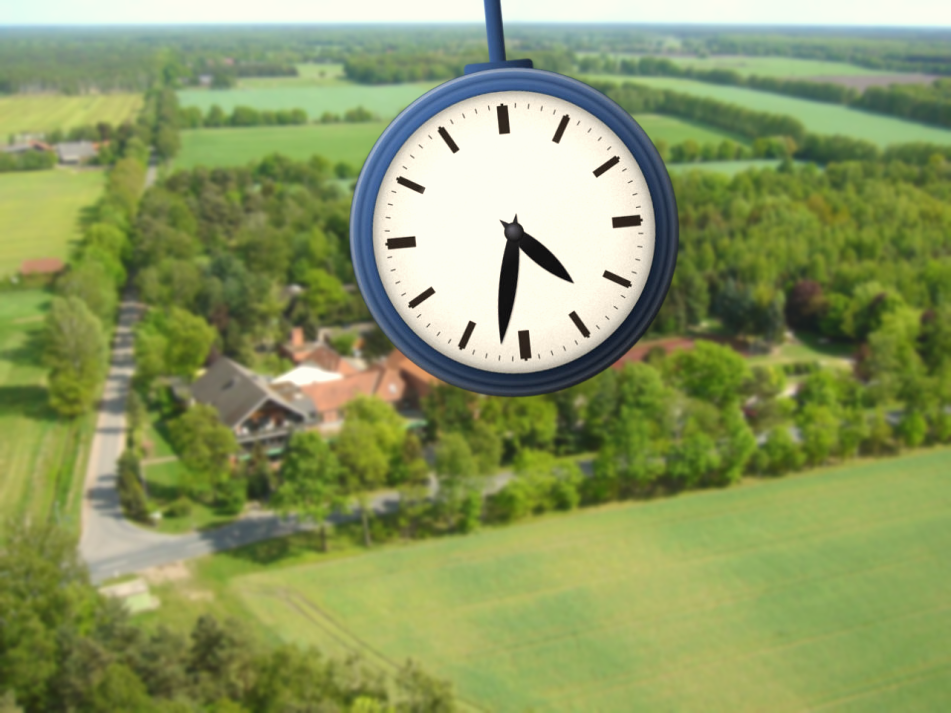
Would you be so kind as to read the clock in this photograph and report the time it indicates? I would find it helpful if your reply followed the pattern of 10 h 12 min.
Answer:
4 h 32 min
